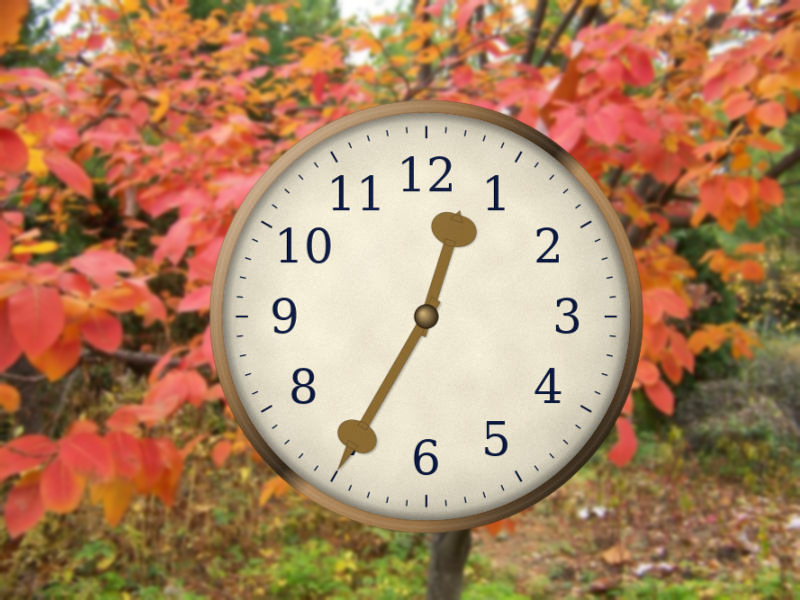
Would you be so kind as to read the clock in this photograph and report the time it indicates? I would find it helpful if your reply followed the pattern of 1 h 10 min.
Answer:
12 h 35 min
